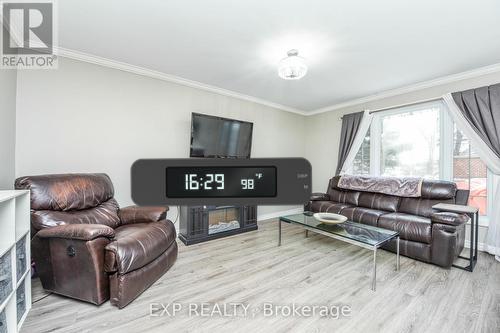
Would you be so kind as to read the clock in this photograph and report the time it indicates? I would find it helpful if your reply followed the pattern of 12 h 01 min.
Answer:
16 h 29 min
